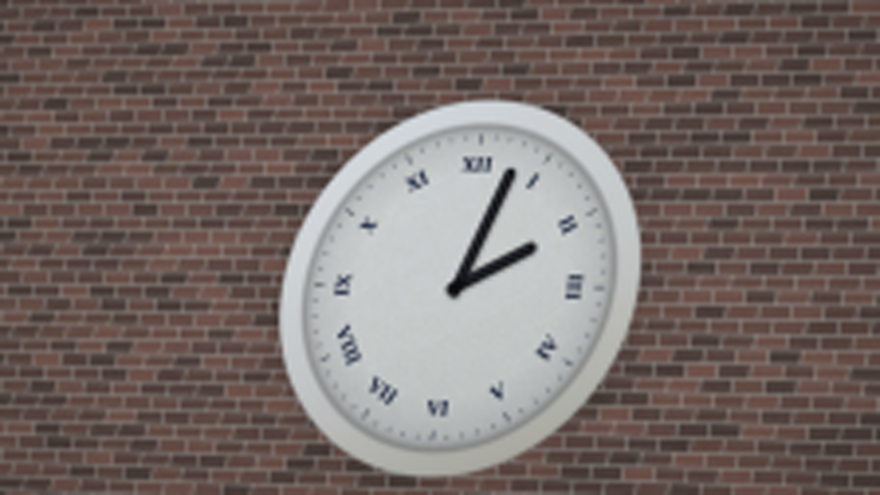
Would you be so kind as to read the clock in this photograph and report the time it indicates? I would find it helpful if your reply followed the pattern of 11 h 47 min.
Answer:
2 h 03 min
